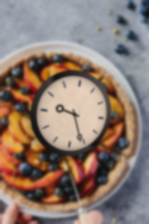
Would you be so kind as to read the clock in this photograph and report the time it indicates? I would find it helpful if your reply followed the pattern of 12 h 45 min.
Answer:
9 h 26 min
